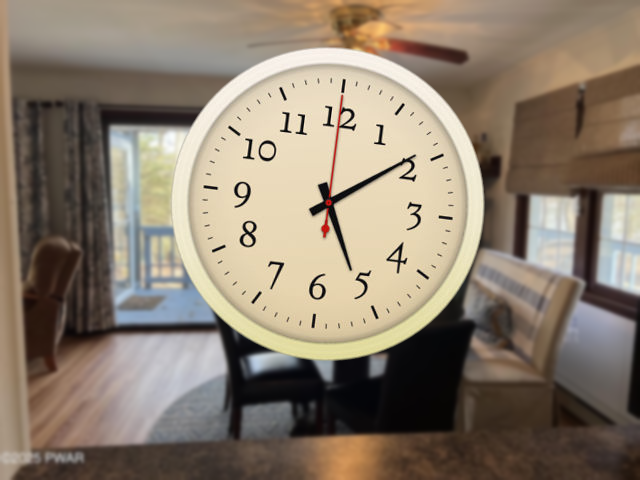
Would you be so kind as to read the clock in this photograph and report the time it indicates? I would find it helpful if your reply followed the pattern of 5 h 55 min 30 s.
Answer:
5 h 09 min 00 s
